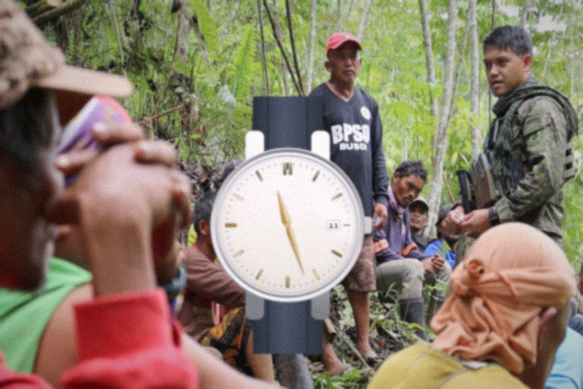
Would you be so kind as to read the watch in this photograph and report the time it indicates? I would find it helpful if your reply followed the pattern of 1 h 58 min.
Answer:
11 h 27 min
